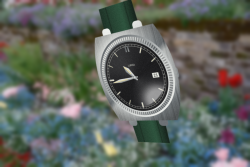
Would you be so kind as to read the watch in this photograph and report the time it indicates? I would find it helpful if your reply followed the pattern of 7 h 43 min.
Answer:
10 h 44 min
